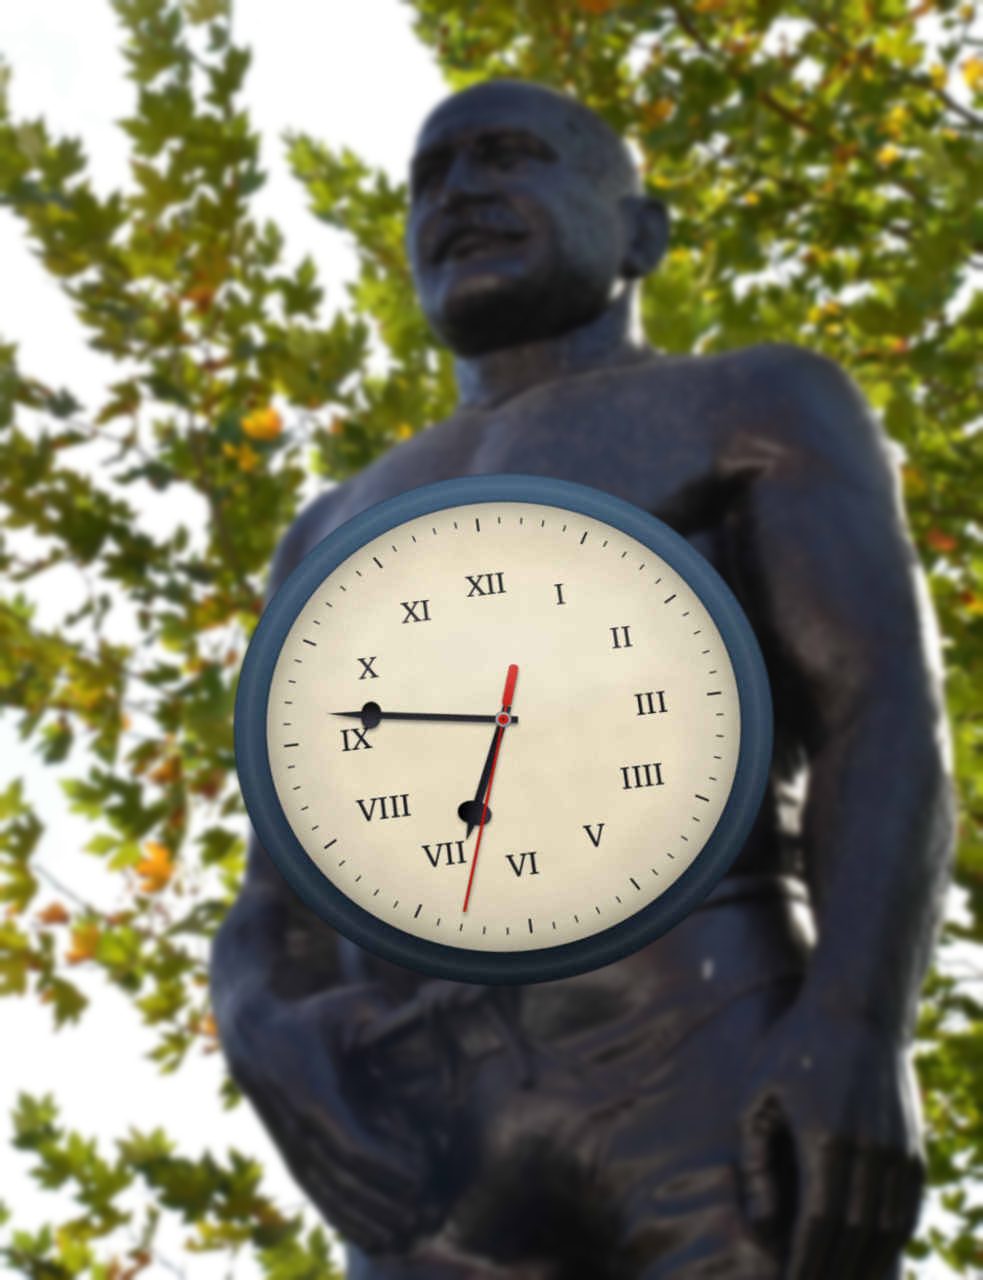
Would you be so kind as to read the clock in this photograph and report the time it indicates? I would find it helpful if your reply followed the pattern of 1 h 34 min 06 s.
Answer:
6 h 46 min 33 s
